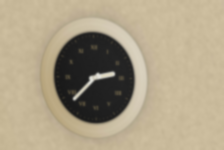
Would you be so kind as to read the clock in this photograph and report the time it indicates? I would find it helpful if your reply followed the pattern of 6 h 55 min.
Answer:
2 h 38 min
